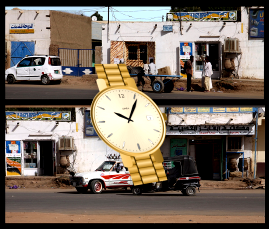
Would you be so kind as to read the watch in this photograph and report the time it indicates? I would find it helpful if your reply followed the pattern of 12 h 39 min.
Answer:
10 h 06 min
